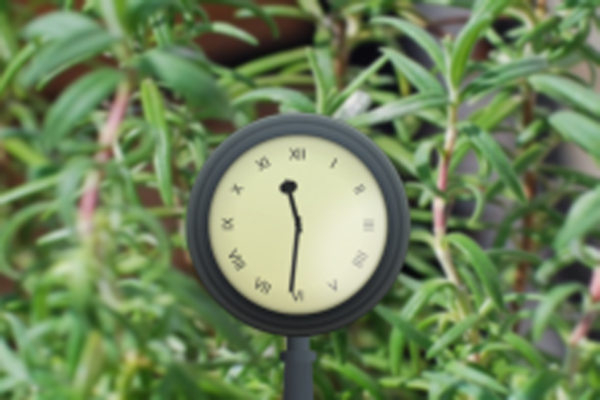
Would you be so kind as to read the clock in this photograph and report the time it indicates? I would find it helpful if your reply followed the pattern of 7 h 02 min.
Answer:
11 h 31 min
